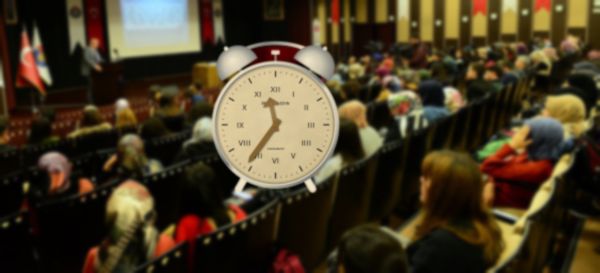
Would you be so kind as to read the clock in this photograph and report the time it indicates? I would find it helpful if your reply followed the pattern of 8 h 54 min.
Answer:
11 h 36 min
